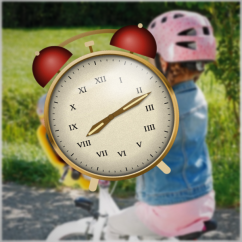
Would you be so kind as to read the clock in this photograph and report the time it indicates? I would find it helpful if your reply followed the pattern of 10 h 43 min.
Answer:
8 h 12 min
